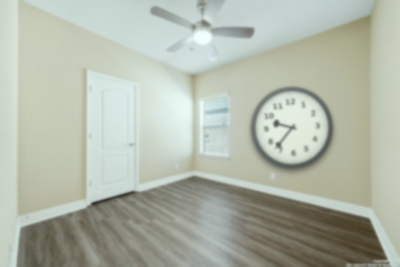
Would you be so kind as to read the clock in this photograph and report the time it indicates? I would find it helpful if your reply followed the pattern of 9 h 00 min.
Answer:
9 h 37 min
